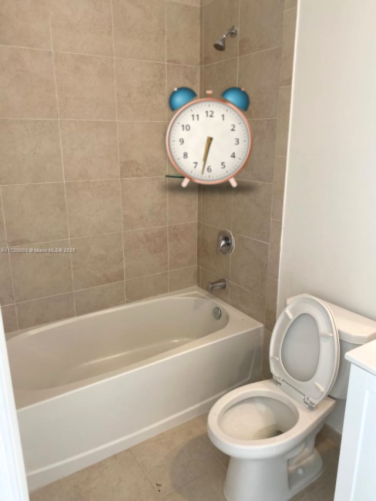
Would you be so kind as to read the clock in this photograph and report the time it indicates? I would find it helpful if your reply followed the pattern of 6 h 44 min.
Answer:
6 h 32 min
